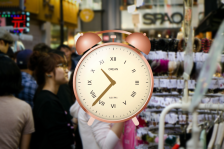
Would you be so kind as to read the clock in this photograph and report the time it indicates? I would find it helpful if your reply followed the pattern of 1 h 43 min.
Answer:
10 h 37 min
